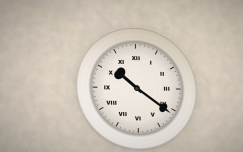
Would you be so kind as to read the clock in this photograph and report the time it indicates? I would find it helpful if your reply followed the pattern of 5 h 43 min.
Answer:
10 h 21 min
